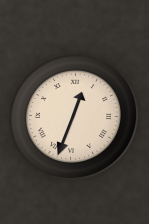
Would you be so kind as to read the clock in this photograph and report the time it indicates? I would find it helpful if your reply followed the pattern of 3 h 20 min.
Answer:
12 h 33 min
